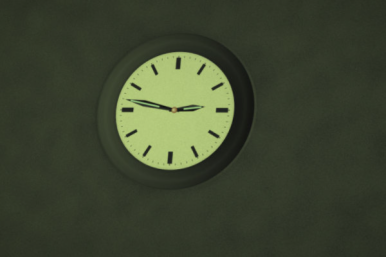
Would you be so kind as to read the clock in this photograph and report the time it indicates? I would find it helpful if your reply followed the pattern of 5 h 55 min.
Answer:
2 h 47 min
